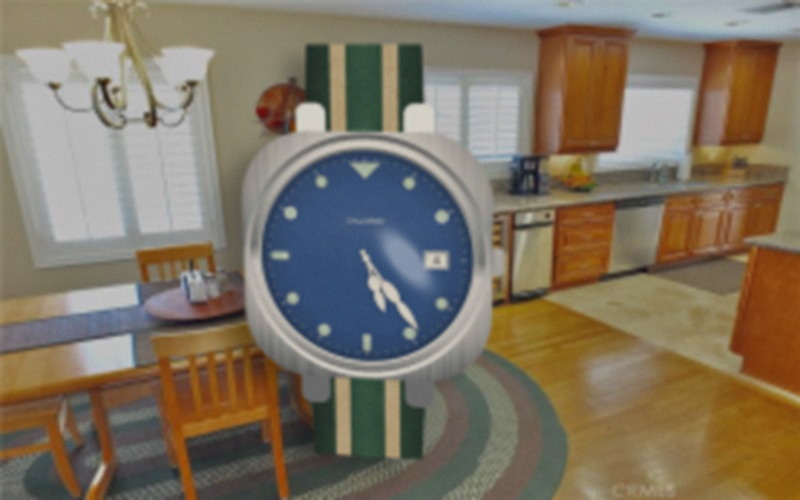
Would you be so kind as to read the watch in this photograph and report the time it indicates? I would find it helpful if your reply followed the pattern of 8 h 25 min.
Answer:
5 h 24 min
